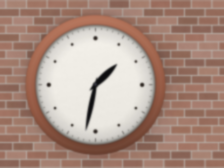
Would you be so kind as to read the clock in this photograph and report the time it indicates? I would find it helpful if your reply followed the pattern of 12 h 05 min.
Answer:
1 h 32 min
